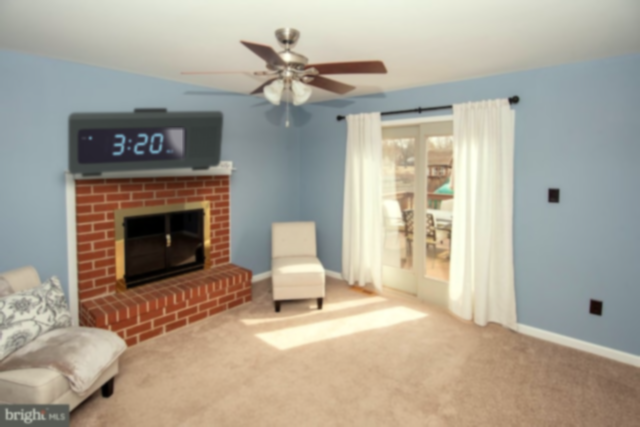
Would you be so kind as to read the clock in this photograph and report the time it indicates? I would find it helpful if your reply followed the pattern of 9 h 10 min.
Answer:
3 h 20 min
